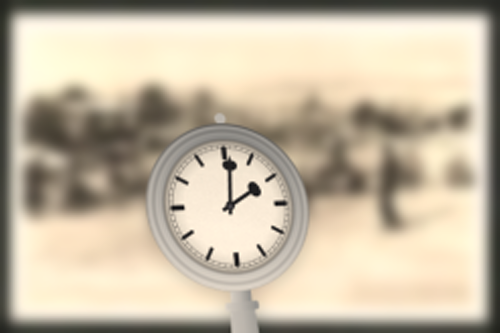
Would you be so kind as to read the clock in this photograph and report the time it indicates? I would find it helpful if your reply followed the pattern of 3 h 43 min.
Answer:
2 h 01 min
